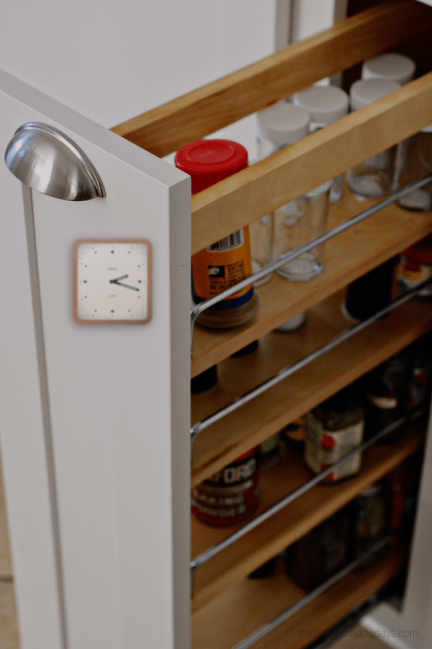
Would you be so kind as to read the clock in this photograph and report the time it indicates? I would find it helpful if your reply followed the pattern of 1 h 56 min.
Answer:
2 h 18 min
